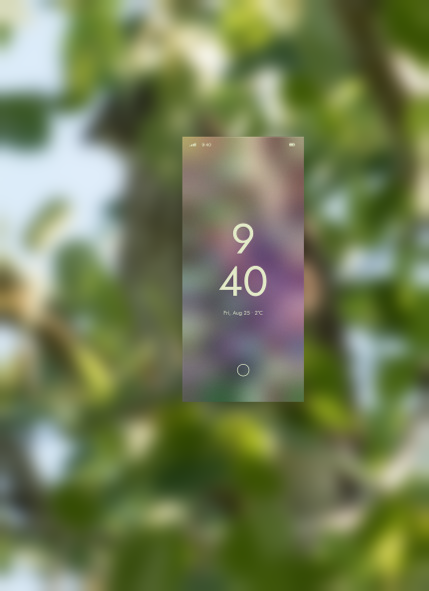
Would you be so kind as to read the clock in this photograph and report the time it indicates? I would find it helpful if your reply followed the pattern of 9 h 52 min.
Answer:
9 h 40 min
